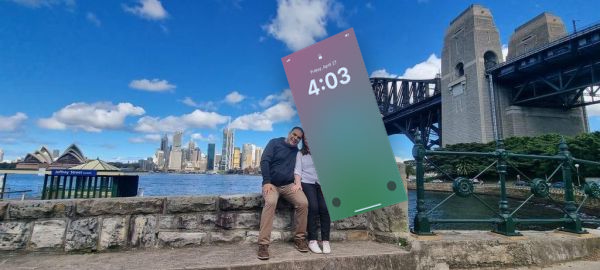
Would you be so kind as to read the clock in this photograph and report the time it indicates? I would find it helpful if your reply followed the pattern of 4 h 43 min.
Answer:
4 h 03 min
